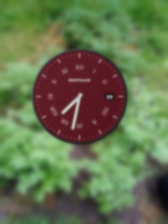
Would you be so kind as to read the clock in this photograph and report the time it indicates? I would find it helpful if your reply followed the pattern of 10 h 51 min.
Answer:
7 h 32 min
